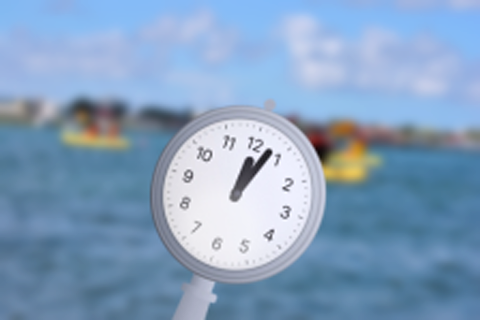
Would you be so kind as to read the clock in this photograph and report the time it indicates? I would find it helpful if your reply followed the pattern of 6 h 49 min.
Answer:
12 h 03 min
